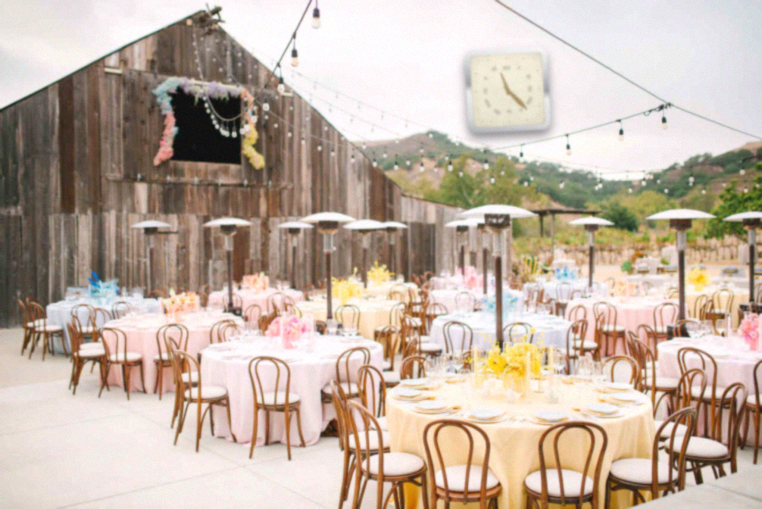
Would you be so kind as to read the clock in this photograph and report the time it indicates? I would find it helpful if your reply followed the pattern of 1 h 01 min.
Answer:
11 h 23 min
